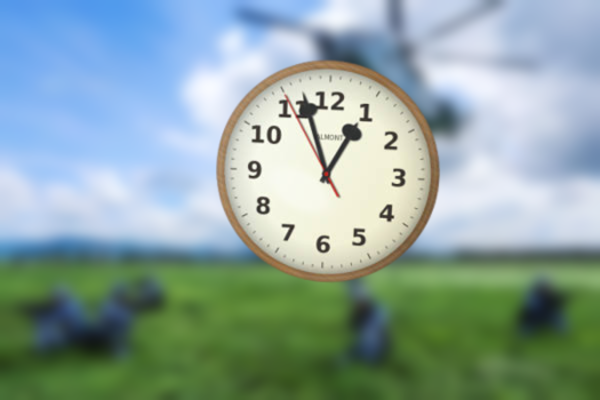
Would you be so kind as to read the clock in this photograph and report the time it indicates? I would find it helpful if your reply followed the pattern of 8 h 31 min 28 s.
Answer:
12 h 56 min 55 s
